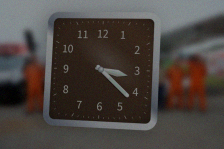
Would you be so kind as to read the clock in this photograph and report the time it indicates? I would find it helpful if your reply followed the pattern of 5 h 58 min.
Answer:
3 h 22 min
